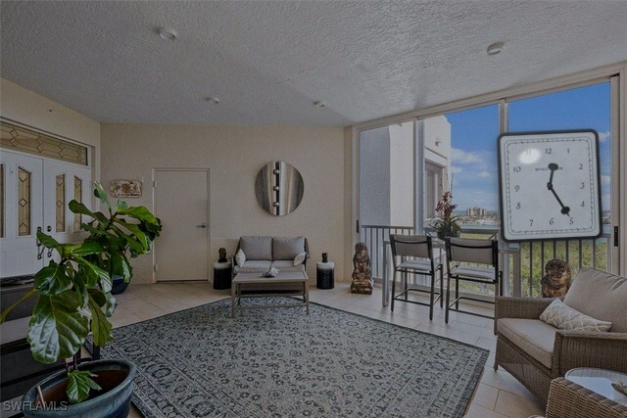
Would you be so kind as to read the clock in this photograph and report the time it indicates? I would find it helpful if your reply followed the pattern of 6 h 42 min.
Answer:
12 h 25 min
